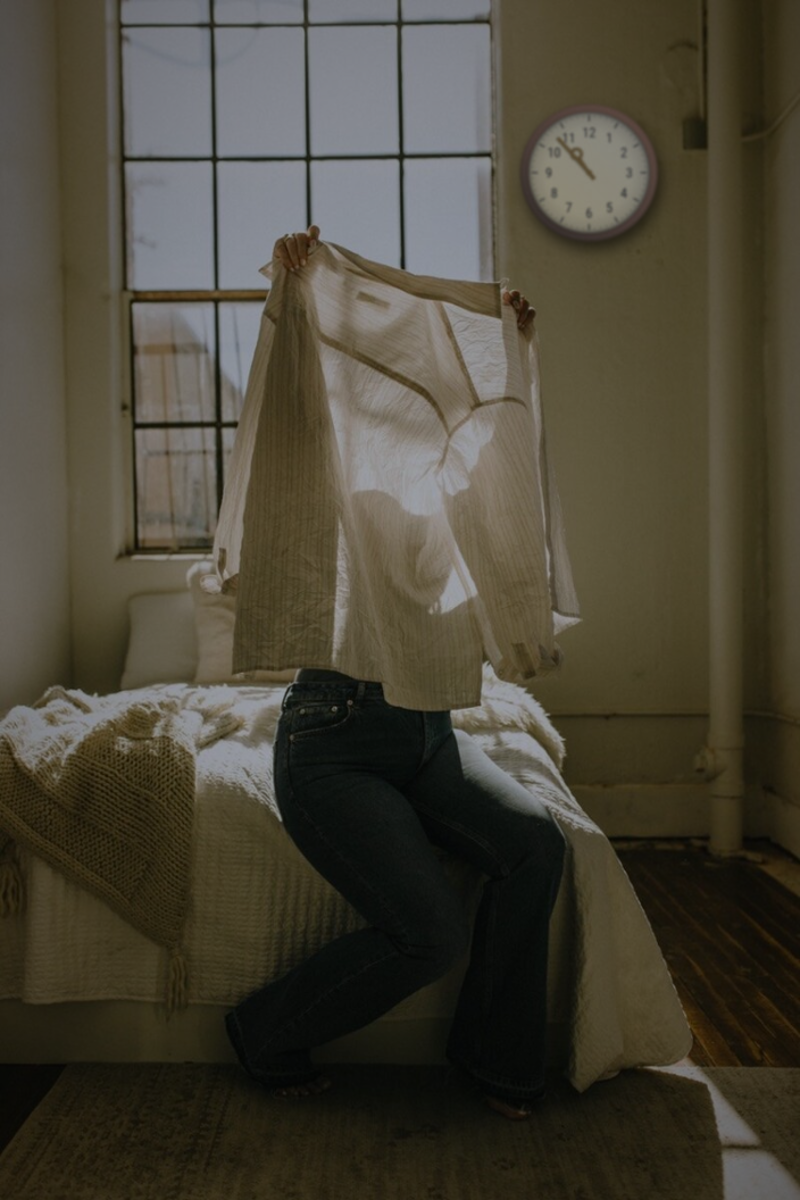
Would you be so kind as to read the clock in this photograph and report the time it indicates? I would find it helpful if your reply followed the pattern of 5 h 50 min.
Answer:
10 h 53 min
